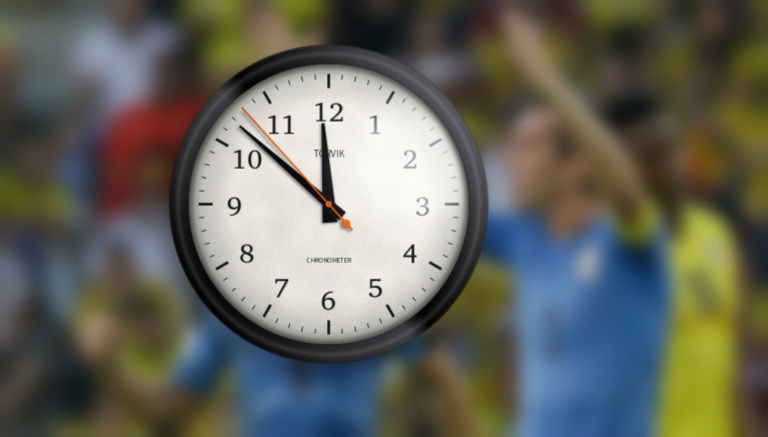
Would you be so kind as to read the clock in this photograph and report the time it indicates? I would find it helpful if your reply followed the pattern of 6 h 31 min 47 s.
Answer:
11 h 51 min 53 s
